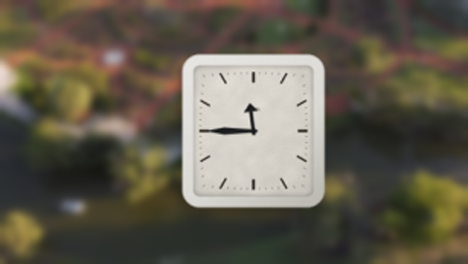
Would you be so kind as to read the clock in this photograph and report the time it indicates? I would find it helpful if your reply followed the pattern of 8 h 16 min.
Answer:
11 h 45 min
